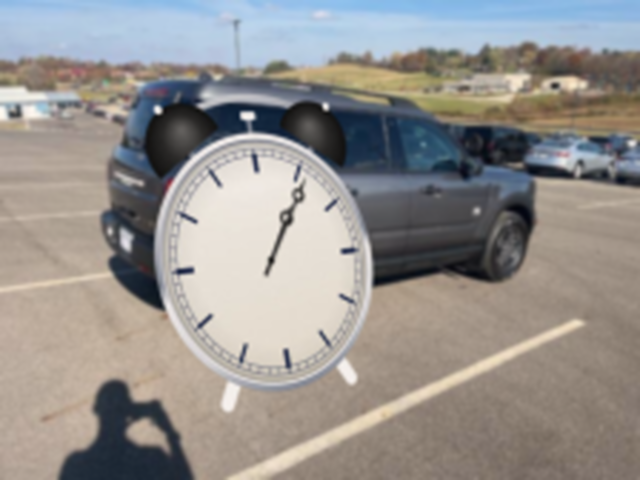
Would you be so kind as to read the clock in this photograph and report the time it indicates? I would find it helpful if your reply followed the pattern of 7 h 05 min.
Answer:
1 h 06 min
